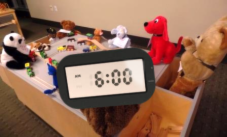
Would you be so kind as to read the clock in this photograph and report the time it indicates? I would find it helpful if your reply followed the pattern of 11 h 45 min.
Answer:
6 h 00 min
